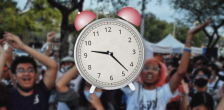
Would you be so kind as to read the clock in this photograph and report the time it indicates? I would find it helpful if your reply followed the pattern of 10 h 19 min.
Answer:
9 h 23 min
